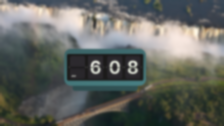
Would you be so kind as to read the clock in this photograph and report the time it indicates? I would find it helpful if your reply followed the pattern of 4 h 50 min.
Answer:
6 h 08 min
